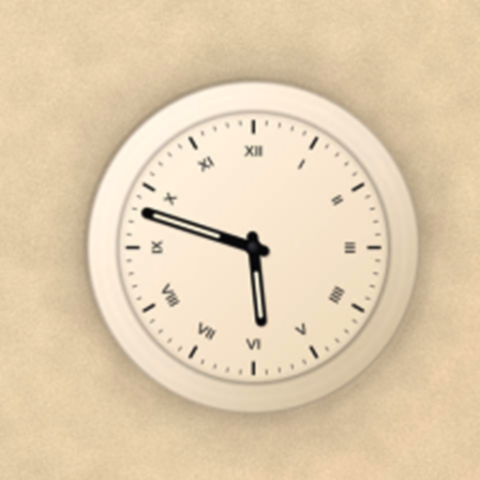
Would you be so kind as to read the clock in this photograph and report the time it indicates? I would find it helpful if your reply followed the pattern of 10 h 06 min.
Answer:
5 h 48 min
